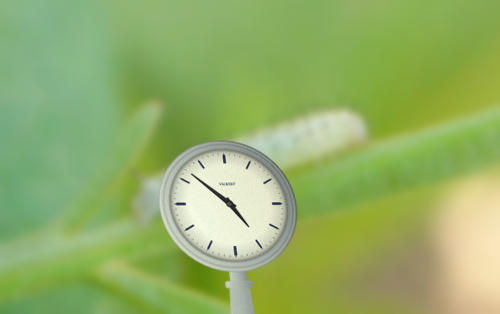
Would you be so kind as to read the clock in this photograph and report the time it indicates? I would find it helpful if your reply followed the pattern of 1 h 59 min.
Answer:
4 h 52 min
